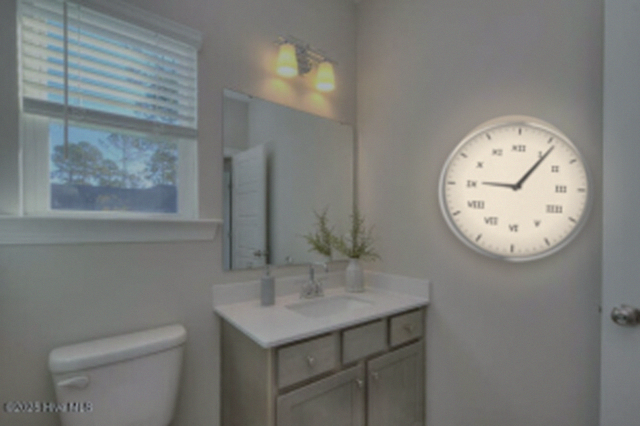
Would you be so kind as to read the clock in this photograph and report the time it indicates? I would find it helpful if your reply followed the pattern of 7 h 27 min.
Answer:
9 h 06 min
